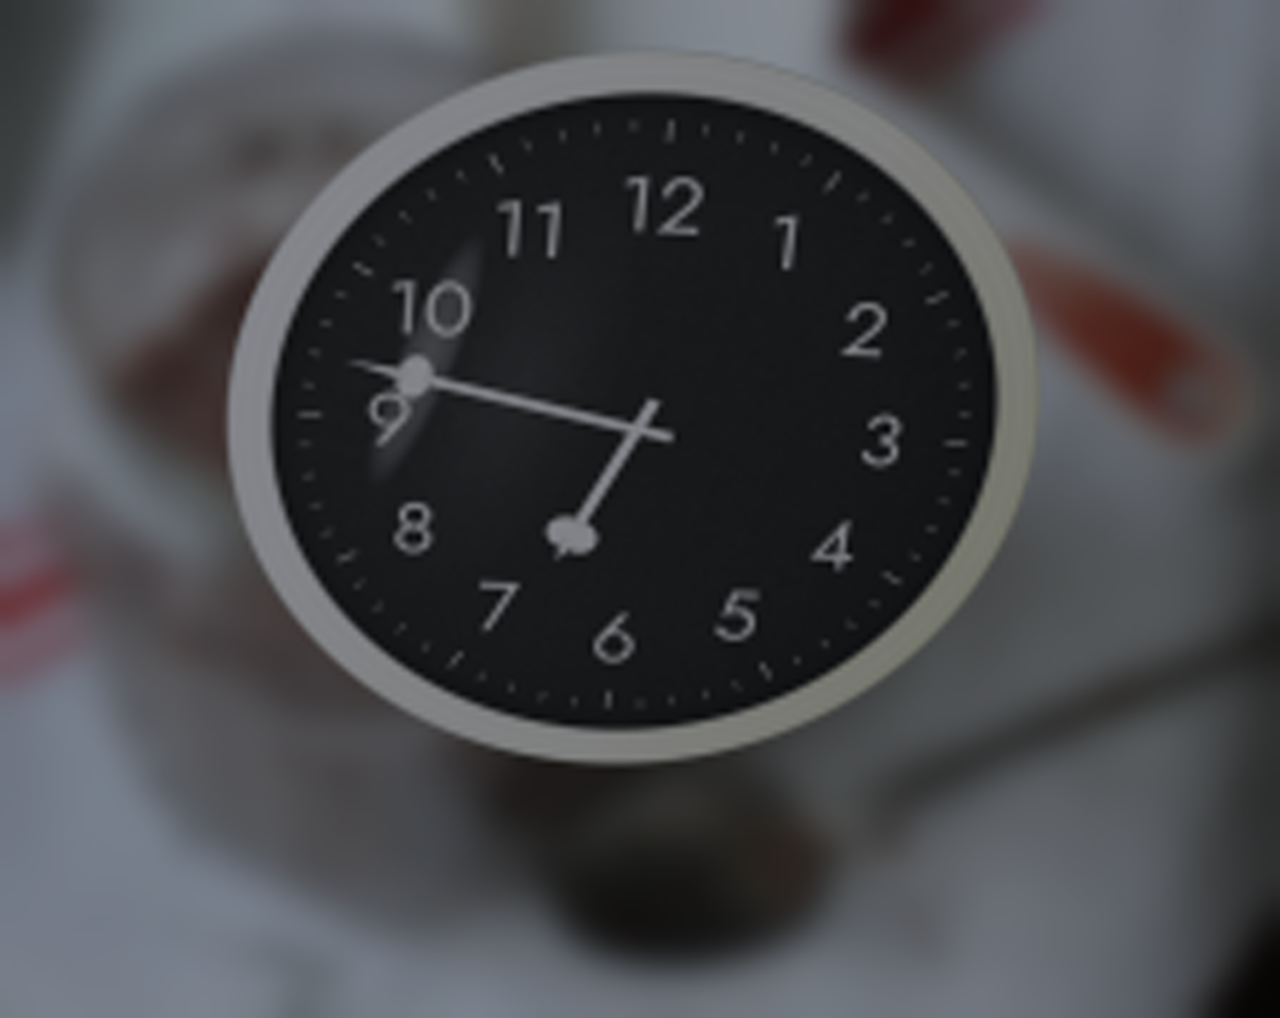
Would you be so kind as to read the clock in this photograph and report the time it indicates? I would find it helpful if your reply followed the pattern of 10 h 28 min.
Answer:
6 h 47 min
